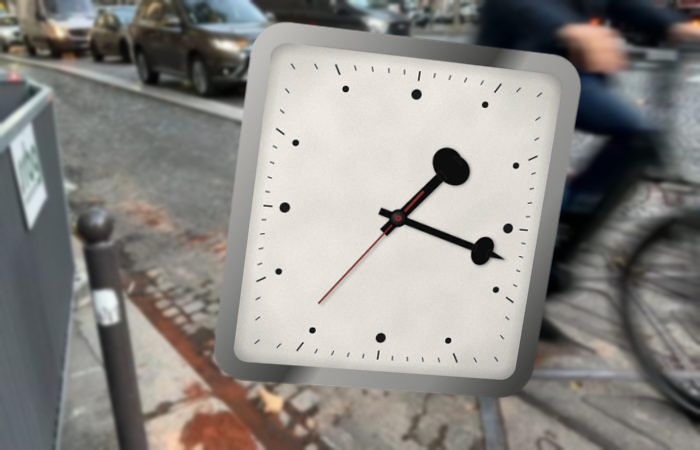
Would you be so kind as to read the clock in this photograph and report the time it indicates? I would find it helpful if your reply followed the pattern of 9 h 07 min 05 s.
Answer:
1 h 17 min 36 s
